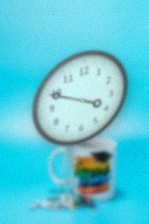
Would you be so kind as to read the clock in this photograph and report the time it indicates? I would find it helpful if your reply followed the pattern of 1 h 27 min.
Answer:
3 h 49 min
